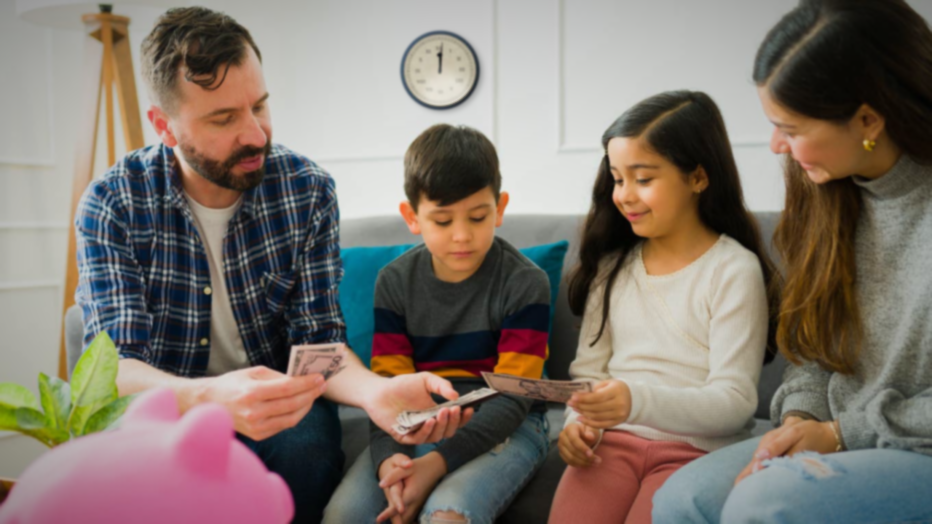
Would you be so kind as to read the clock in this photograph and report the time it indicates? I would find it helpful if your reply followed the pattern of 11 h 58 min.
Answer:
12 h 01 min
